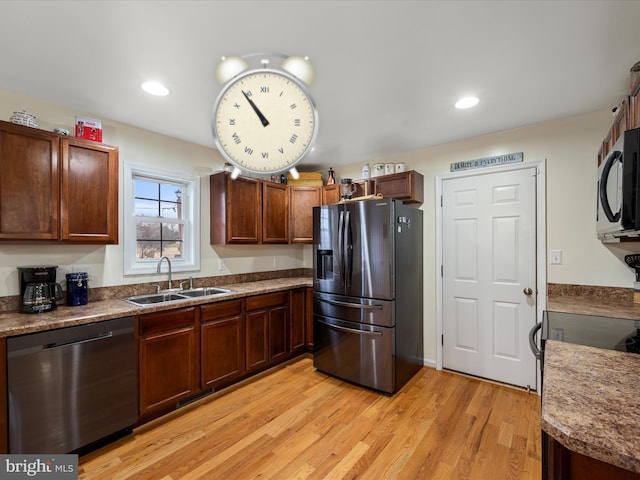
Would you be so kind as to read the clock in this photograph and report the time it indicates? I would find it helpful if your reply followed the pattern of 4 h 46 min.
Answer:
10 h 54 min
